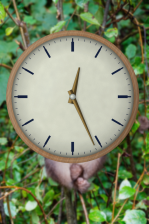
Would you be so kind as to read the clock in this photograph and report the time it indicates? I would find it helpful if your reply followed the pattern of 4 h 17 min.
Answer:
12 h 26 min
